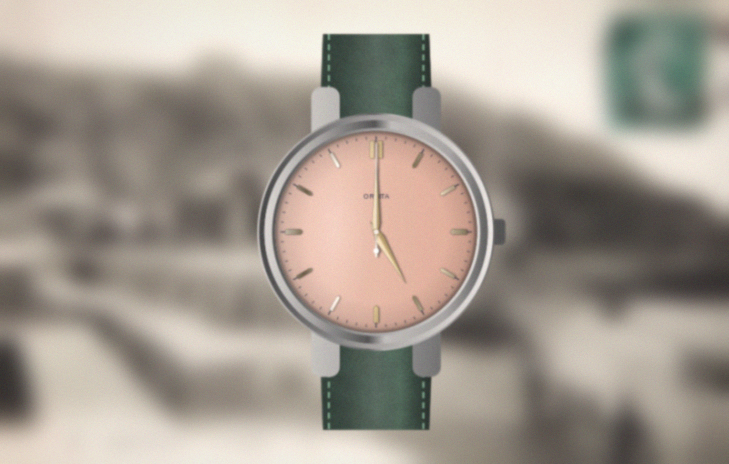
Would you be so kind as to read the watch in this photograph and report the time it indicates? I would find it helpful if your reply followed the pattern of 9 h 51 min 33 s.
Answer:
5 h 00 min 00 s
